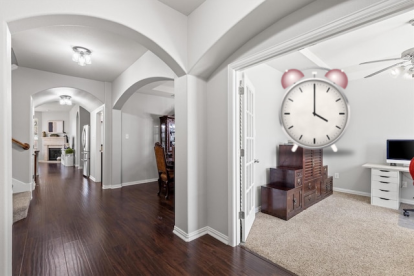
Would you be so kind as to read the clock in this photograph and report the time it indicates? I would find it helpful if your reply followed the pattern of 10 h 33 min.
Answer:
4 h 00 min
